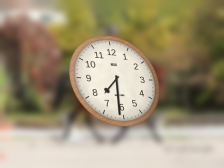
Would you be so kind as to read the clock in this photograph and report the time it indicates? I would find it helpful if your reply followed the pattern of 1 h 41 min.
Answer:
7 h 31 min
